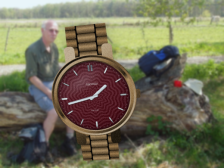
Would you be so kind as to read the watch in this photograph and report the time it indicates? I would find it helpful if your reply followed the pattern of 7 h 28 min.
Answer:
1 h 43 min
